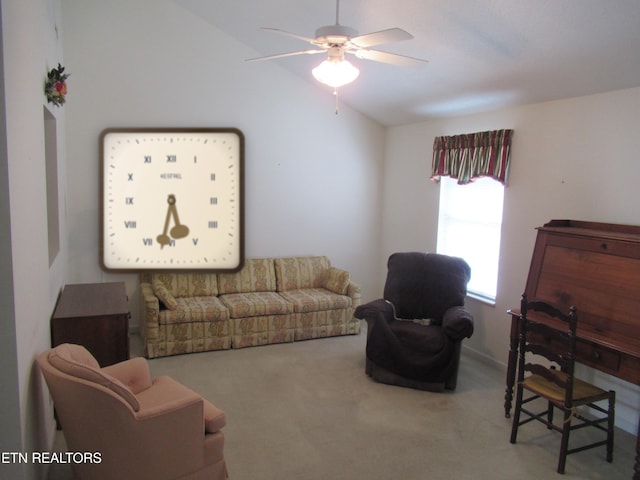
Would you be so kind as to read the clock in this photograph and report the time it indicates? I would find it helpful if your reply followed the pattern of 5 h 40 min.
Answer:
5 h 32 min
